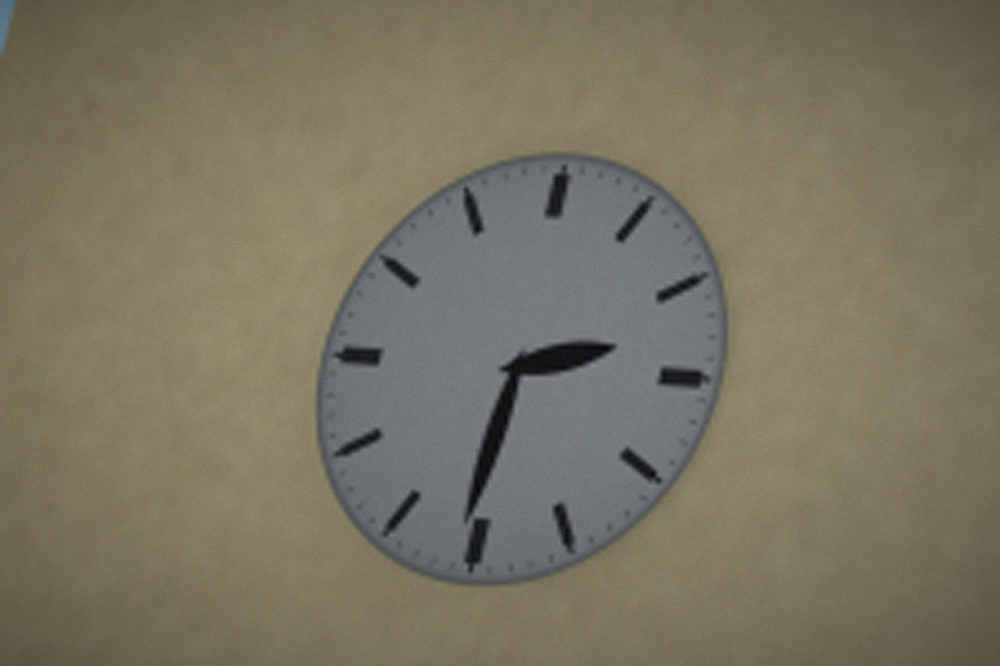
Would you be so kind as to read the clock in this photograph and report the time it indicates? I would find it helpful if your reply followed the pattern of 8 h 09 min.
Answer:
2 h 31 min
